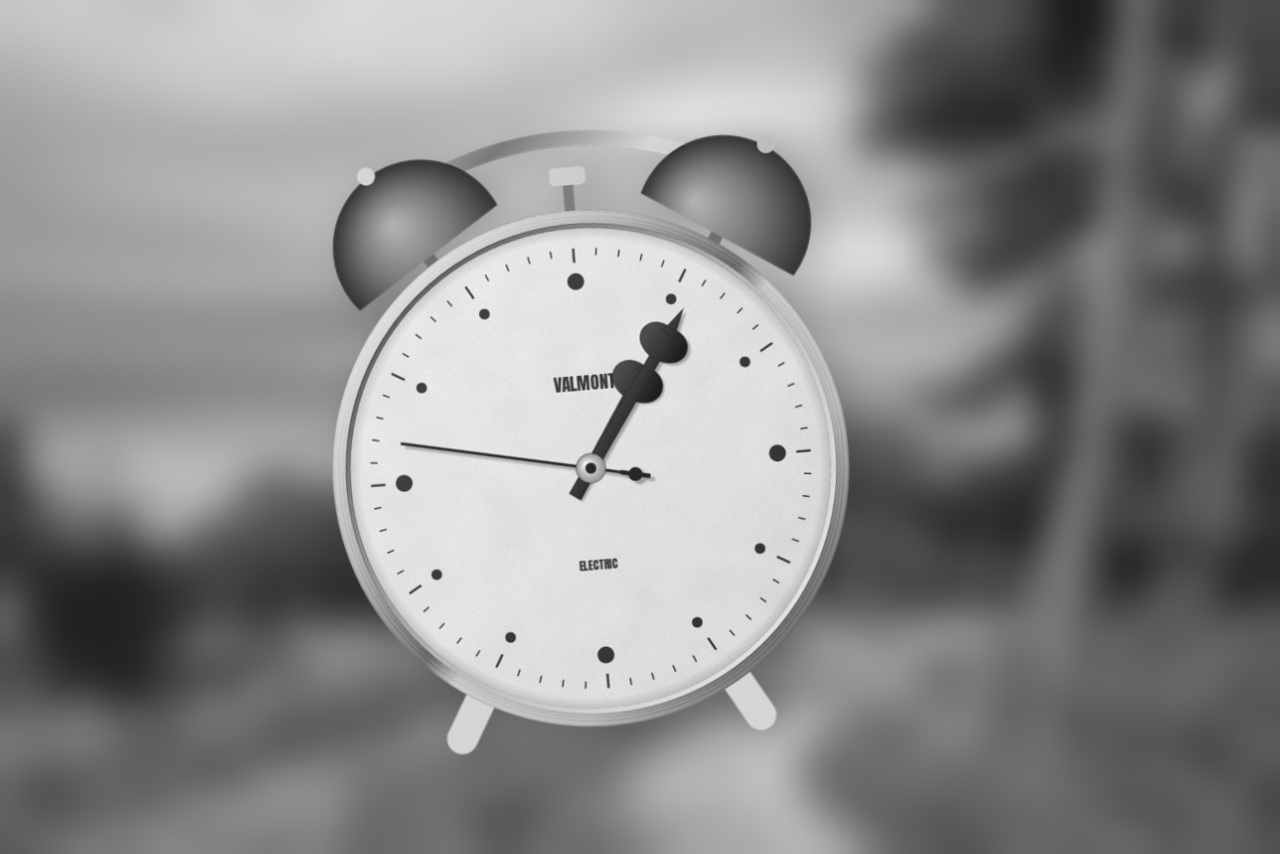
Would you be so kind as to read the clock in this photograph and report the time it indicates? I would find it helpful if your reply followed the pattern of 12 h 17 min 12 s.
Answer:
1 h 05 min 47 s
